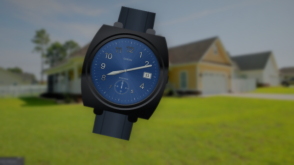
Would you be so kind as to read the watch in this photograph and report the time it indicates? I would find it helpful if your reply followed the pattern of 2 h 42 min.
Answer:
8 h 11 min
